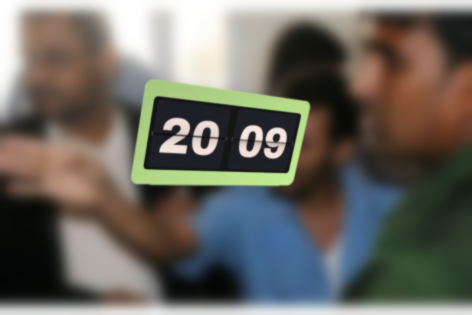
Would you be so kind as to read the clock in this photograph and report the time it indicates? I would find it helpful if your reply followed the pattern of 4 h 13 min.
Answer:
20 h 09 min
